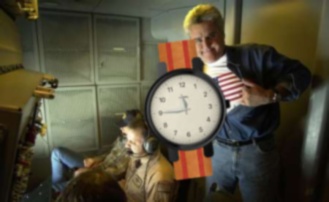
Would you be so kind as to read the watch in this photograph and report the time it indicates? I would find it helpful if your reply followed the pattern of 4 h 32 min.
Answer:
11 h 45 min
